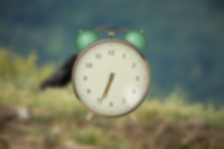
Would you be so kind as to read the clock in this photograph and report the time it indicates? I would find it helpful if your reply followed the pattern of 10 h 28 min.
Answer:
6 h 34 min
